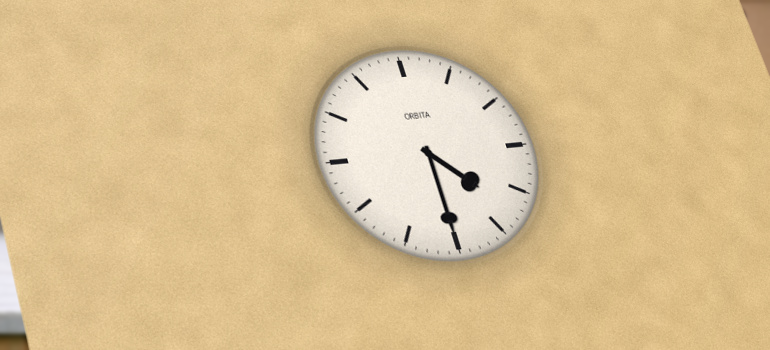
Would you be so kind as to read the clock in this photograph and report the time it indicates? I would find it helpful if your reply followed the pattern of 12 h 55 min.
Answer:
4 h 30 min
